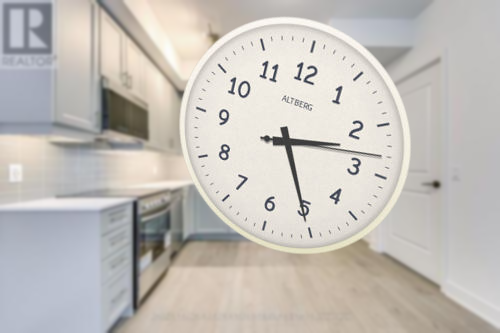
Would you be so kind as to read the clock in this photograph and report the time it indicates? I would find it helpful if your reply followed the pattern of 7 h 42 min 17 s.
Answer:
2 h 25 min 13 s
